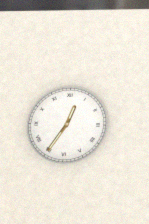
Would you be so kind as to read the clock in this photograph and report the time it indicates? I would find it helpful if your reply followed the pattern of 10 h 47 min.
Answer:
12 h 35 min
